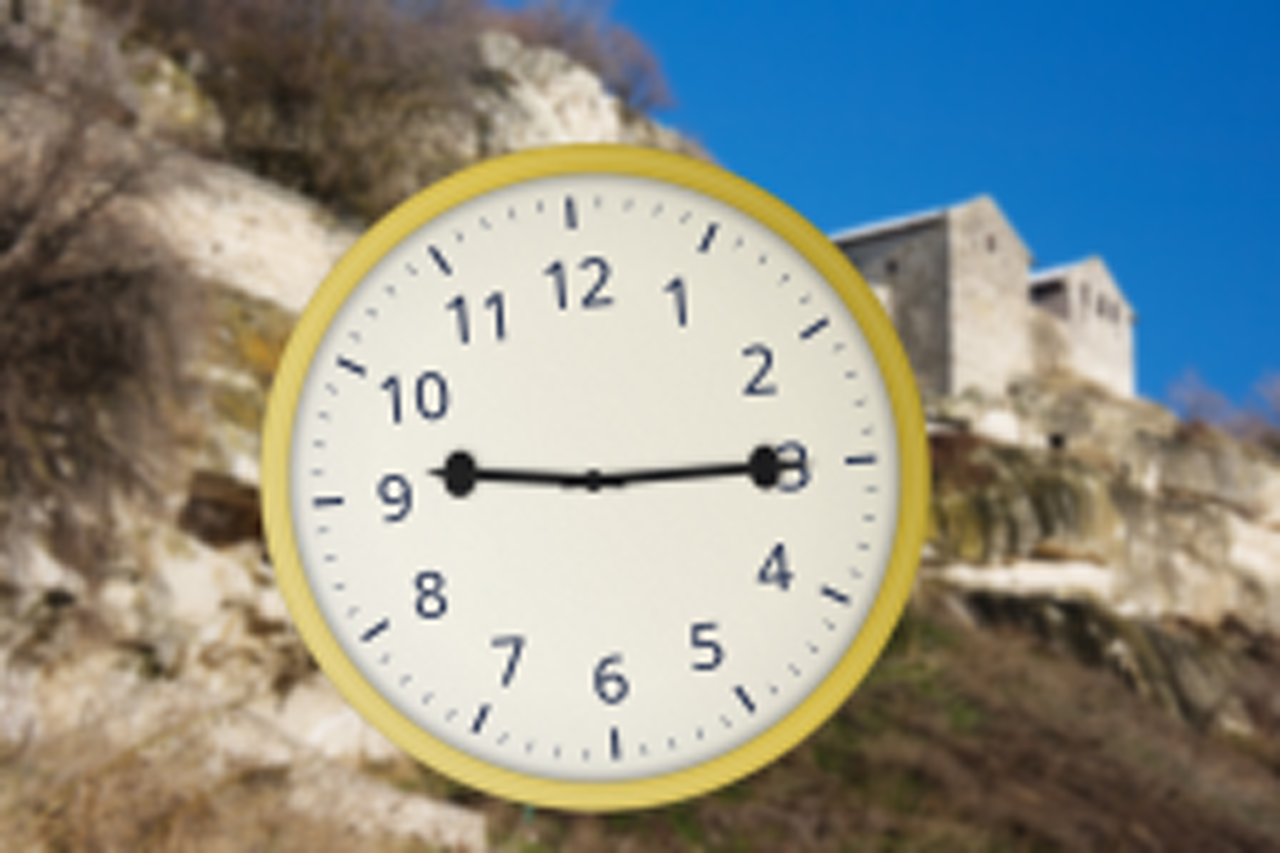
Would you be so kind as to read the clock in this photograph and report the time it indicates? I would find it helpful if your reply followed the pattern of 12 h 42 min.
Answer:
9 h 15 min
